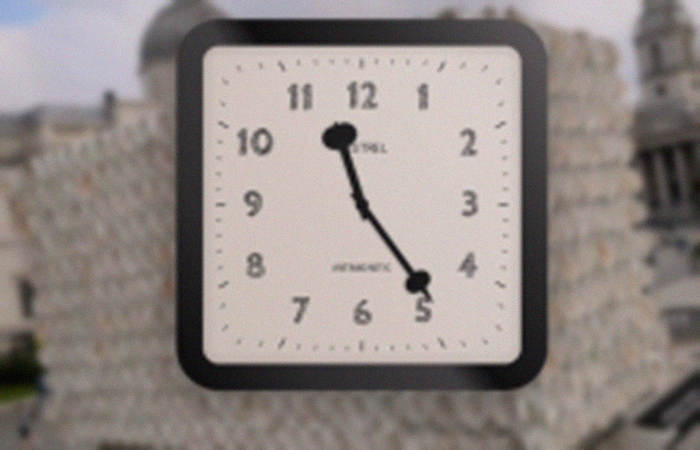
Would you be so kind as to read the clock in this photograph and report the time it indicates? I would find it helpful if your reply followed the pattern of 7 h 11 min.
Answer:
11 h 24 min
